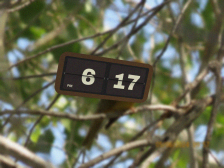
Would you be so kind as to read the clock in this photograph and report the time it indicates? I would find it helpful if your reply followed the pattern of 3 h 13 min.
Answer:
6 h 17 min
